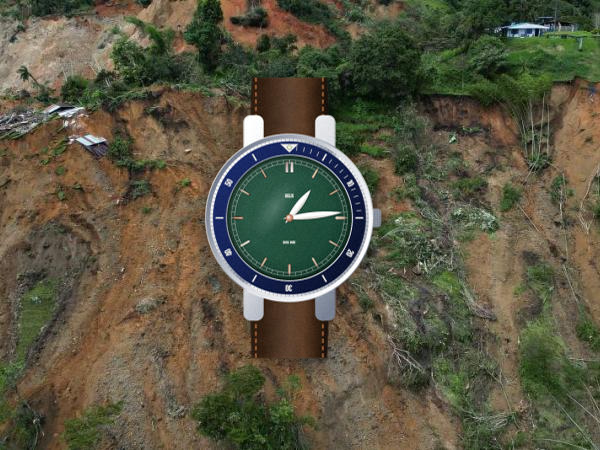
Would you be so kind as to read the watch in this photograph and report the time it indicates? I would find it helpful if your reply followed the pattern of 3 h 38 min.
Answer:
1 h 14 min
